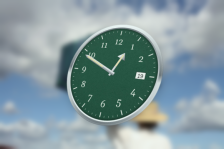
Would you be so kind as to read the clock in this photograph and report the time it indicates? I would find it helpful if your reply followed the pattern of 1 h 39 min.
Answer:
12 h 49 min
